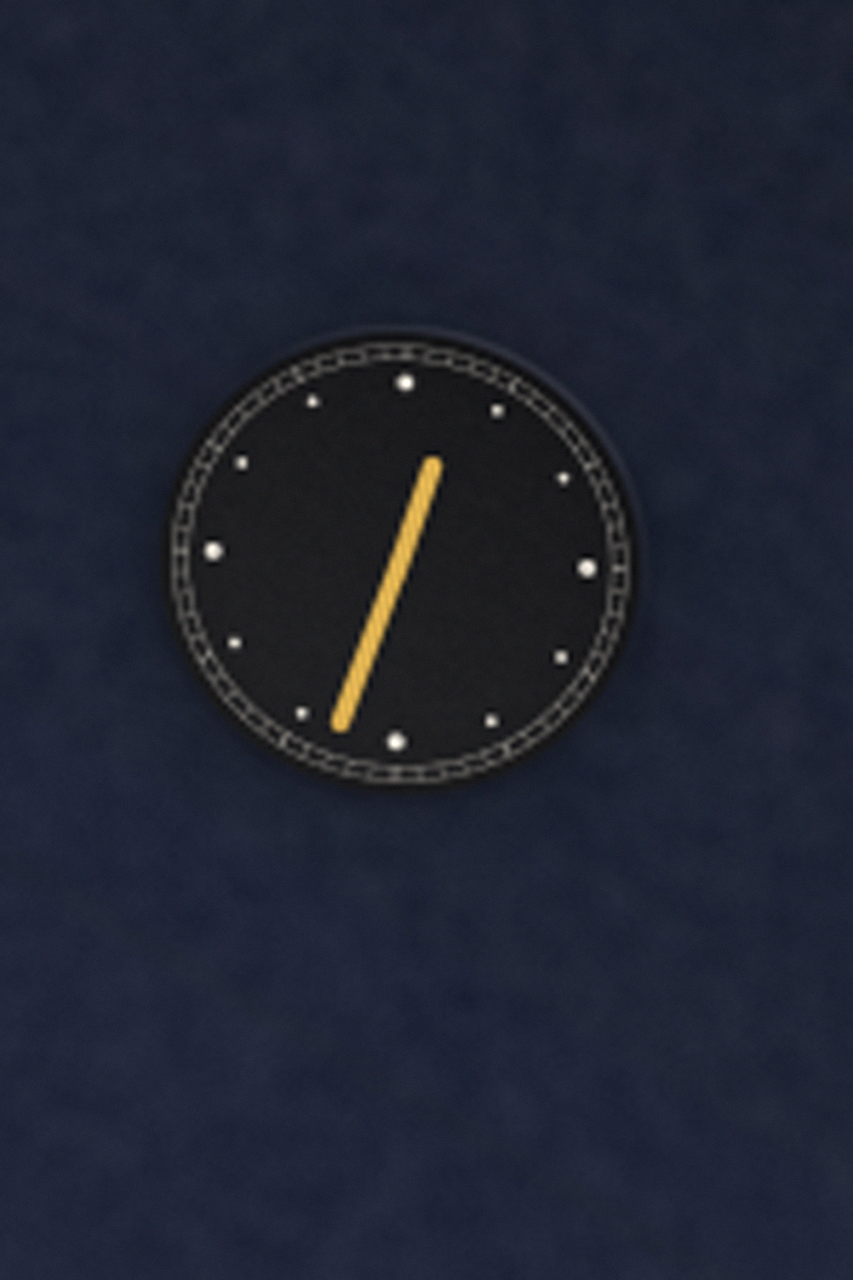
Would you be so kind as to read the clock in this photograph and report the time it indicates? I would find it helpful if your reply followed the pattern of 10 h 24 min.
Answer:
12 h 33 min
